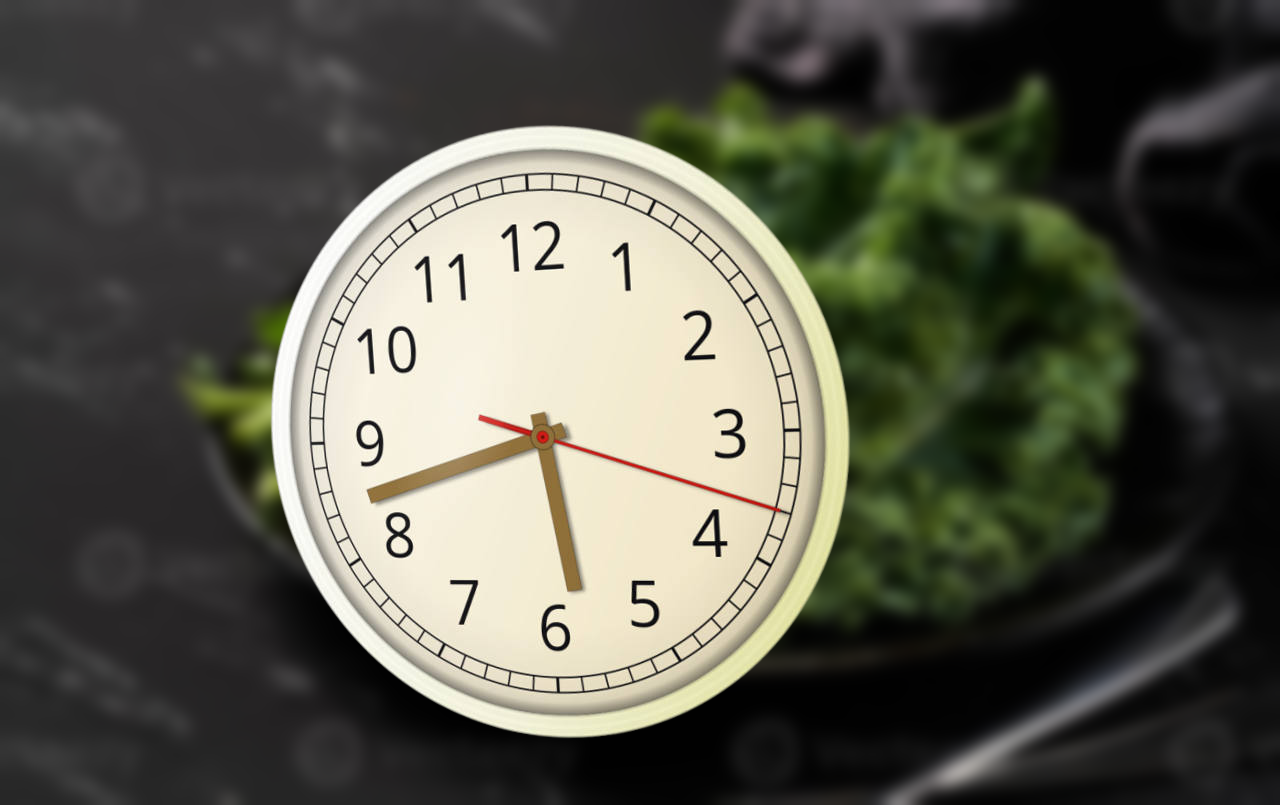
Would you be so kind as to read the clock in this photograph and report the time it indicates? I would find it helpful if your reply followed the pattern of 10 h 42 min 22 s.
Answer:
5 h 42 min 18 s
